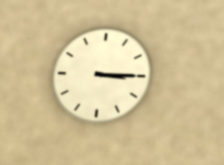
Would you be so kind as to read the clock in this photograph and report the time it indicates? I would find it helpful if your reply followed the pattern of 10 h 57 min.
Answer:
3 h 15 min
